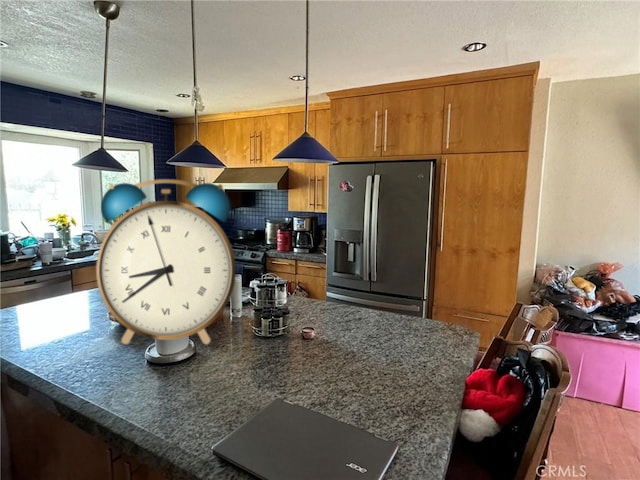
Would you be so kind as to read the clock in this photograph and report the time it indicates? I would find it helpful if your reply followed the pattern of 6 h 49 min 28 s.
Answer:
8 h 38 min 57 s
